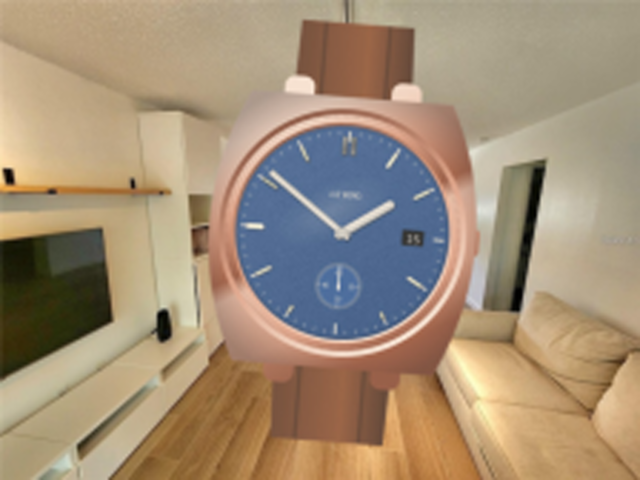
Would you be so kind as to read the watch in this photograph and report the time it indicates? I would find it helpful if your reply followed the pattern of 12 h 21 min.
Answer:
1 h 51 min
